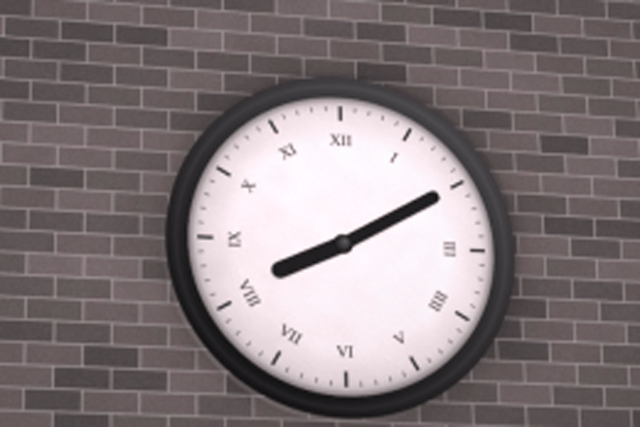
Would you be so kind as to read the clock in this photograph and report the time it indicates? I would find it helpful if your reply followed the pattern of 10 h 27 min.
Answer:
8 h 10 min
